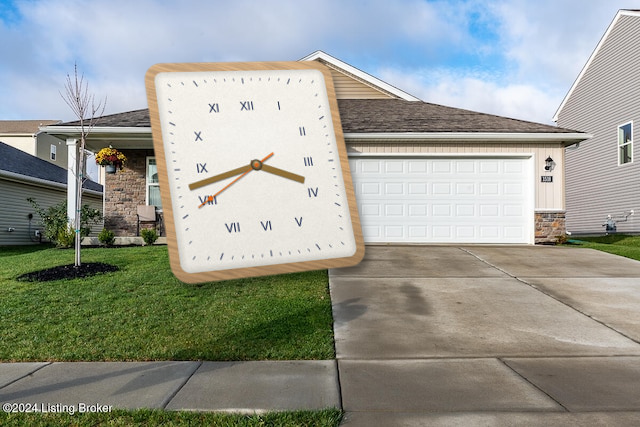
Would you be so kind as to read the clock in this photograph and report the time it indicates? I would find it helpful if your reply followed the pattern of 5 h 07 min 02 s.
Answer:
3 h 42 min 40 s
